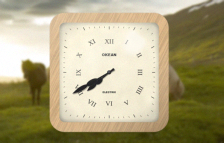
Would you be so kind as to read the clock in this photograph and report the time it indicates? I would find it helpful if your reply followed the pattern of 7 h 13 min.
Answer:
7 h 40 min
